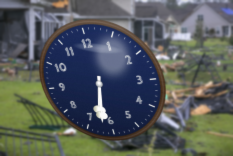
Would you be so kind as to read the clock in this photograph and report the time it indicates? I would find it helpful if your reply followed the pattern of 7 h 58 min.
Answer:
6 h 32 min
